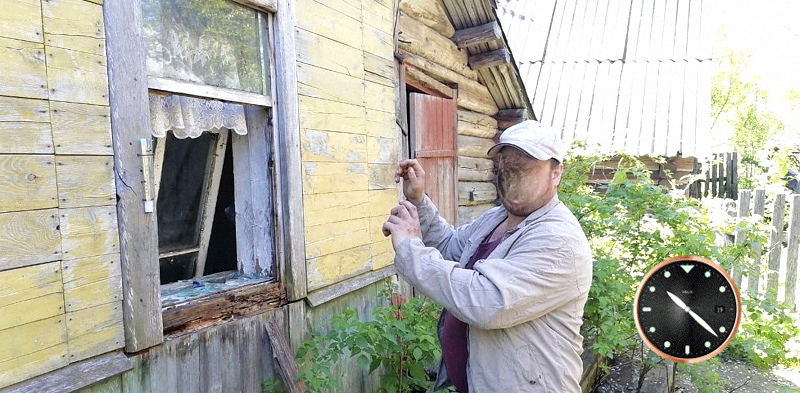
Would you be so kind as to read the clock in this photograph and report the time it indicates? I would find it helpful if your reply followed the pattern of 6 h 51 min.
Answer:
10 h 22 min
